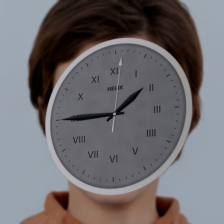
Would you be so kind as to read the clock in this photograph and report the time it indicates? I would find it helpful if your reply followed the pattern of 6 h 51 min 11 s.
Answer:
1 h 45 min 01 s
